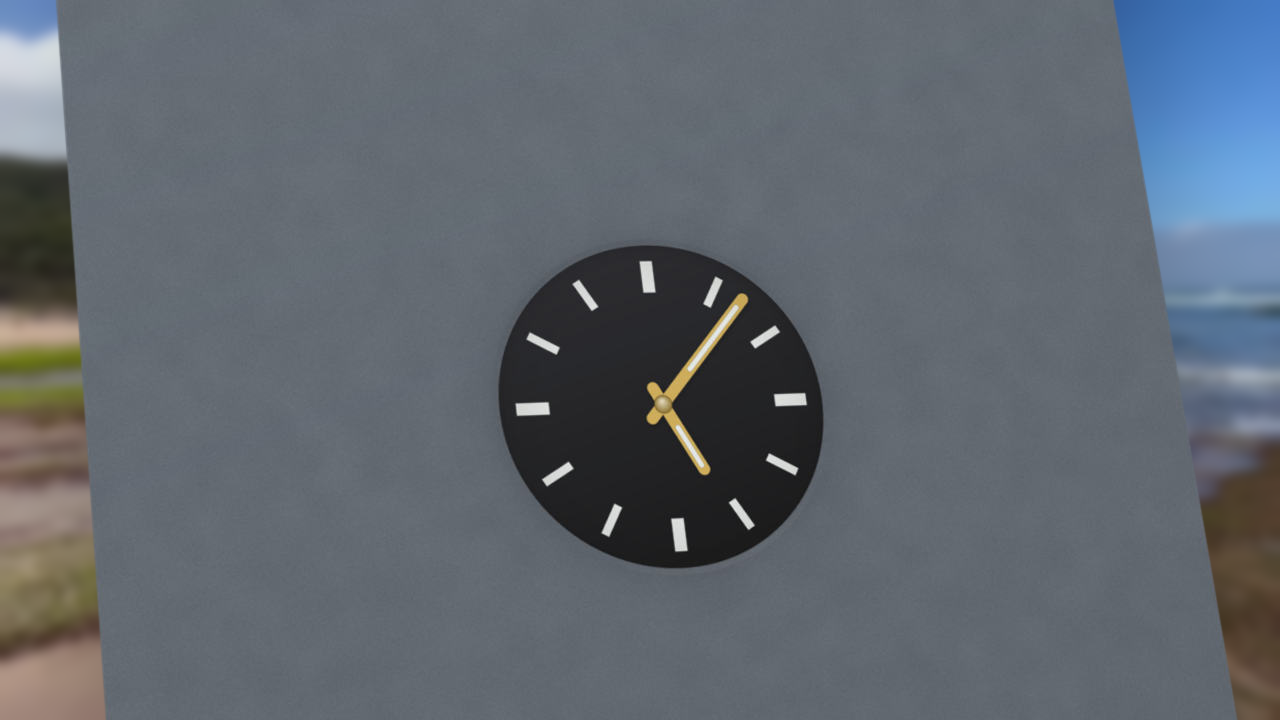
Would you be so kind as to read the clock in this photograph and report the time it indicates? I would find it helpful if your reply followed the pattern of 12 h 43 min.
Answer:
5 h 07 min
